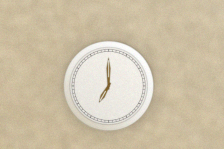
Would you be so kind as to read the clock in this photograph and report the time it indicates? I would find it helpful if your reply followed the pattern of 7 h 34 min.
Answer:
7 h 00 min
